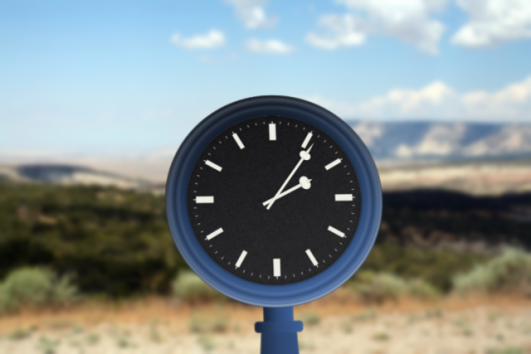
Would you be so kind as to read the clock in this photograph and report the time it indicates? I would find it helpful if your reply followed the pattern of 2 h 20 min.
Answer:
2 h 06 min
